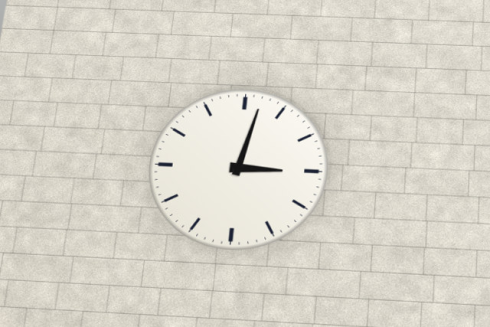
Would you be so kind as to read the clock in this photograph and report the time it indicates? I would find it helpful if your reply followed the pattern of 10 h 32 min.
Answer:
3 h 02 min
